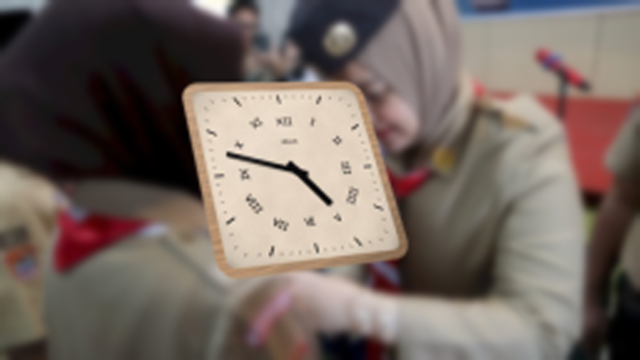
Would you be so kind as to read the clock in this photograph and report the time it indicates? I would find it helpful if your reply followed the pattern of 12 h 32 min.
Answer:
4 h 48 min
